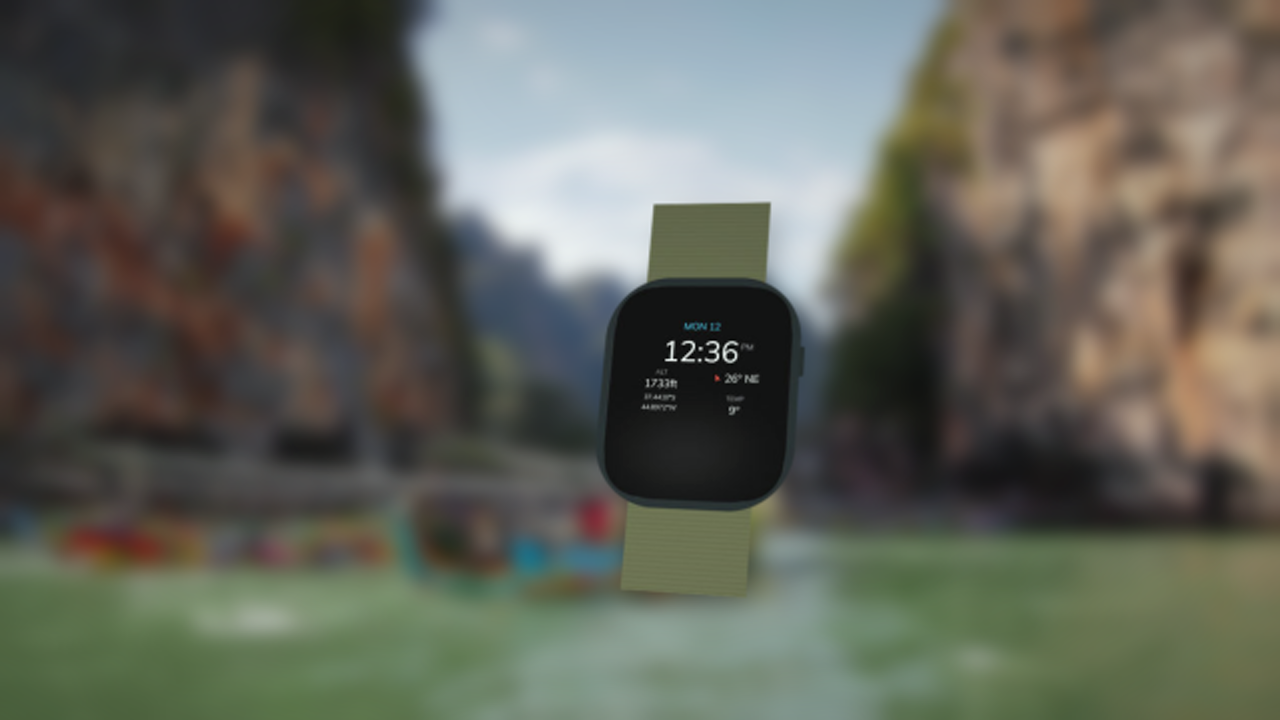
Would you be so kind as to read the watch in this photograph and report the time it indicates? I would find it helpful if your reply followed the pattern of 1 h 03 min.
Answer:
12 h 36 min
